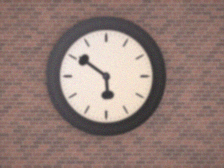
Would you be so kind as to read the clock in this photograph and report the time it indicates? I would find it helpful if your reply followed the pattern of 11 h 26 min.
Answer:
5 h 51 min
